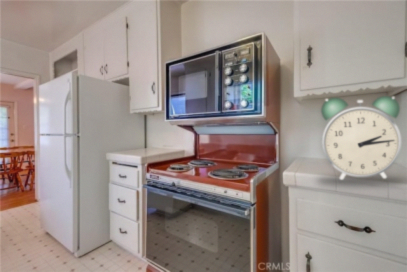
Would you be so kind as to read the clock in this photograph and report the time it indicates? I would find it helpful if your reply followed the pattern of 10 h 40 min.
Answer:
2 h 14 min
